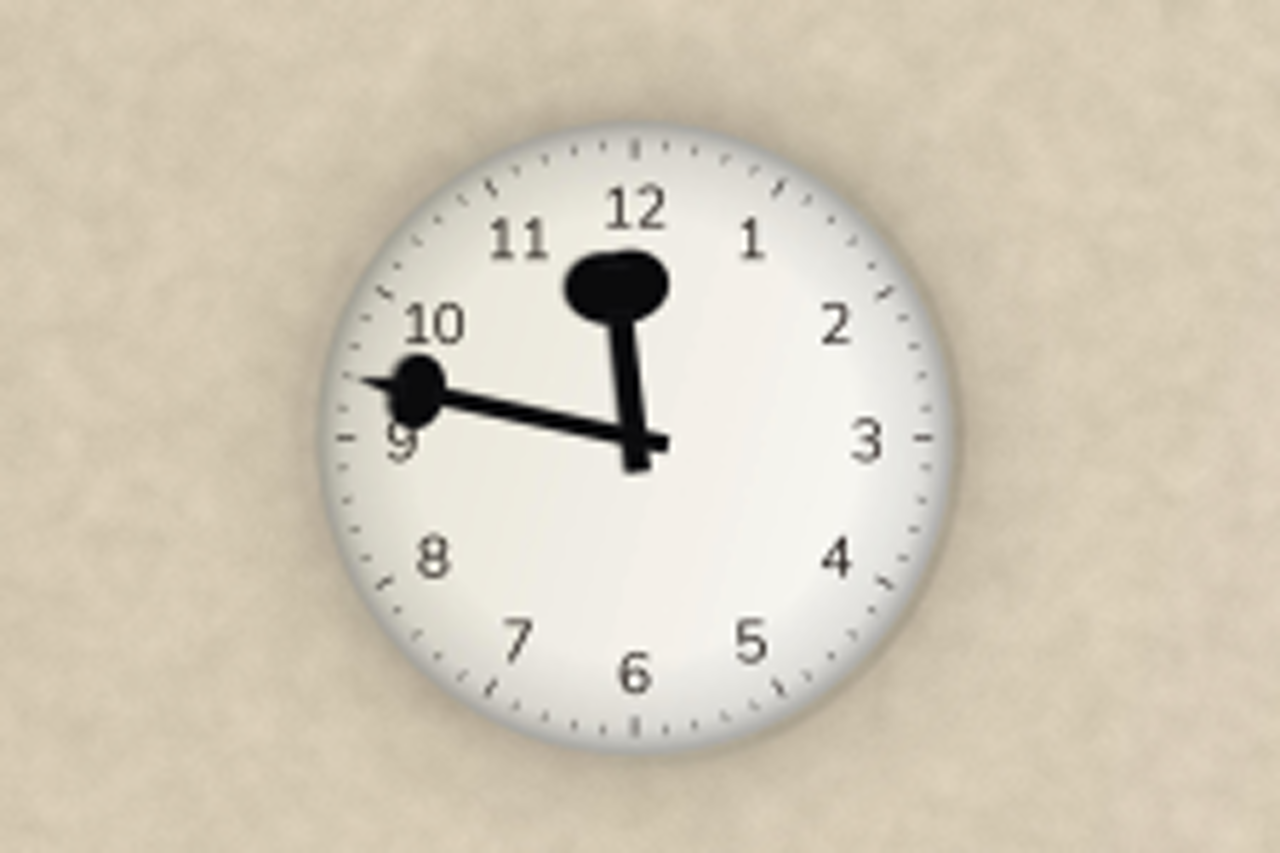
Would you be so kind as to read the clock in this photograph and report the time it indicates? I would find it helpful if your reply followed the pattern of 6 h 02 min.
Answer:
11 h 47 min
